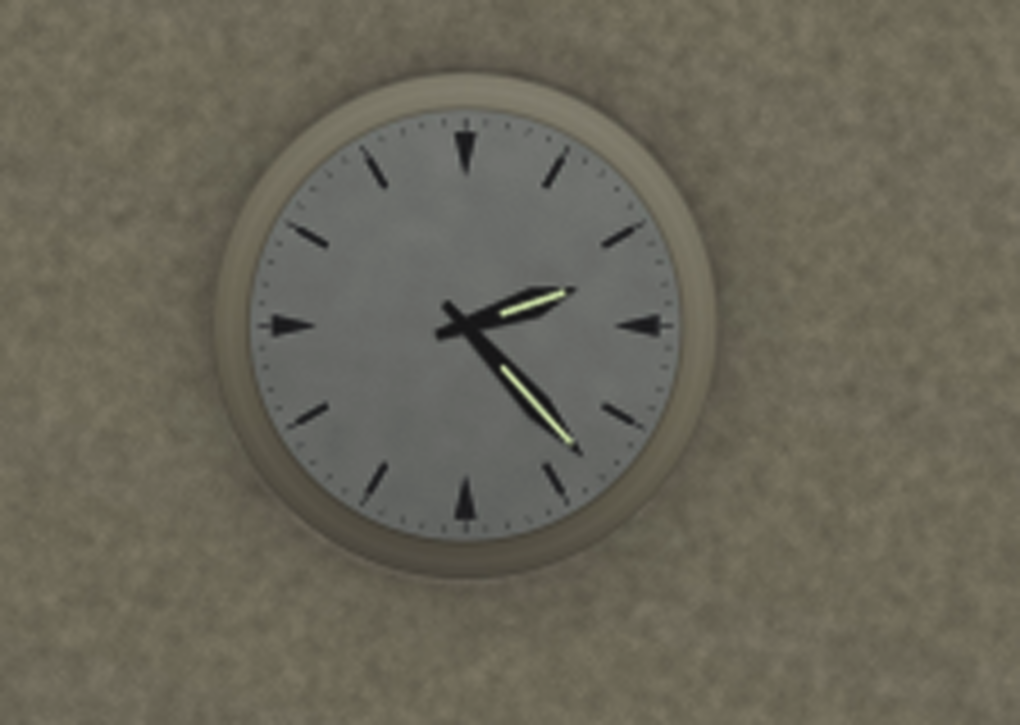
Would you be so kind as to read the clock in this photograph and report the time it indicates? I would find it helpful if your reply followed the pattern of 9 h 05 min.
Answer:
2 h 23 min
